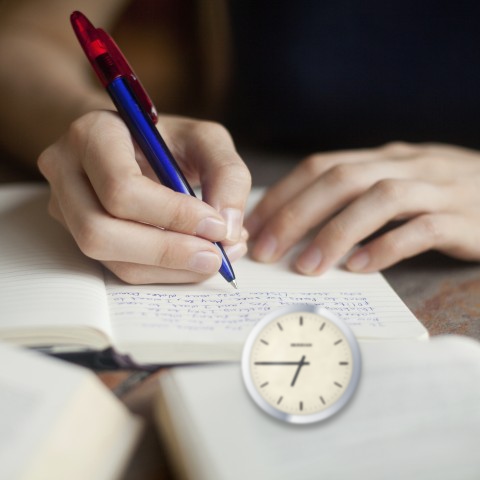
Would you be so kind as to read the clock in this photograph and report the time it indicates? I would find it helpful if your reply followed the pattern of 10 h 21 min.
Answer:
6 h 45 min
